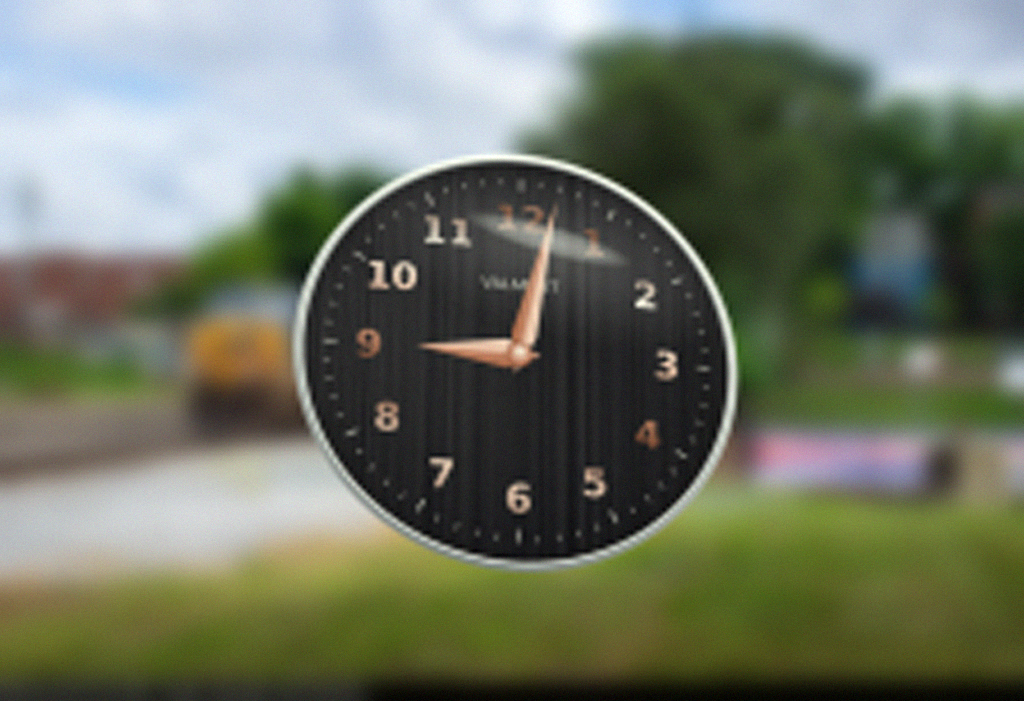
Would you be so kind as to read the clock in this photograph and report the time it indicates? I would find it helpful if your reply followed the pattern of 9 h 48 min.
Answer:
9 h 02 min
